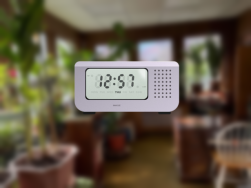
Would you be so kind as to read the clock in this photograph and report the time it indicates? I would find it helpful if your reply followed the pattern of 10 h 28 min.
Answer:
12 h 57 min
